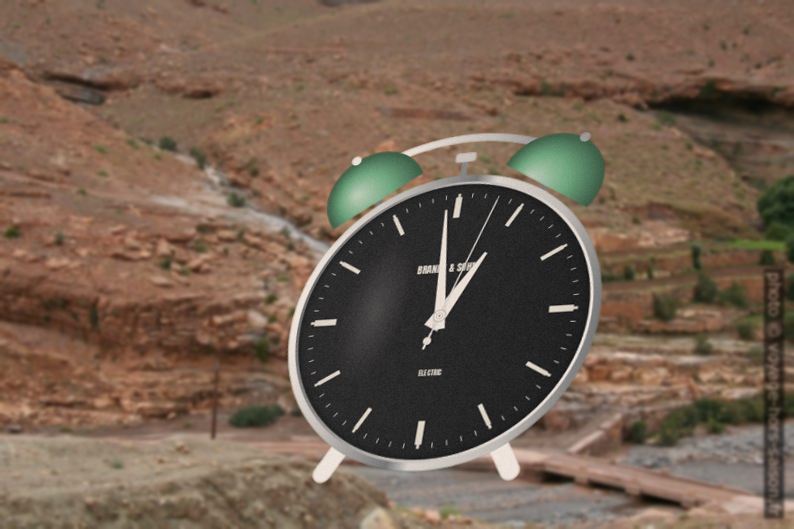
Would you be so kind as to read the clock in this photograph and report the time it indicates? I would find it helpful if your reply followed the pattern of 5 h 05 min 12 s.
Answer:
12 h 59 min 03 s
